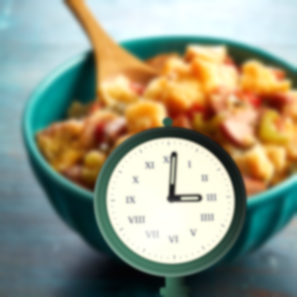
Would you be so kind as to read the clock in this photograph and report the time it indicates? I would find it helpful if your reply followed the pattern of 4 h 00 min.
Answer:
3 h 01 min
